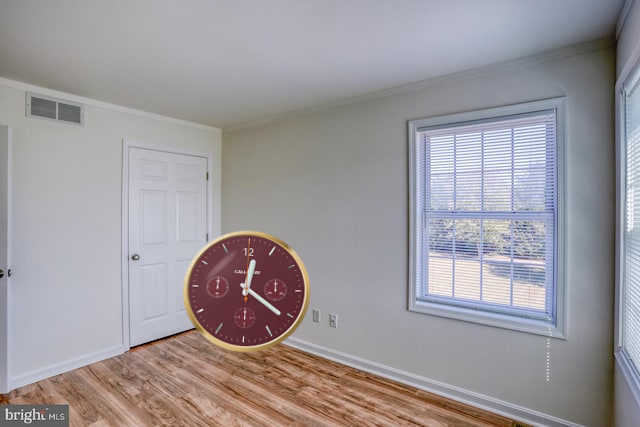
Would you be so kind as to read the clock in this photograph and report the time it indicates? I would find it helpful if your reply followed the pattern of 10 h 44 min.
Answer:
12 h 21 min
